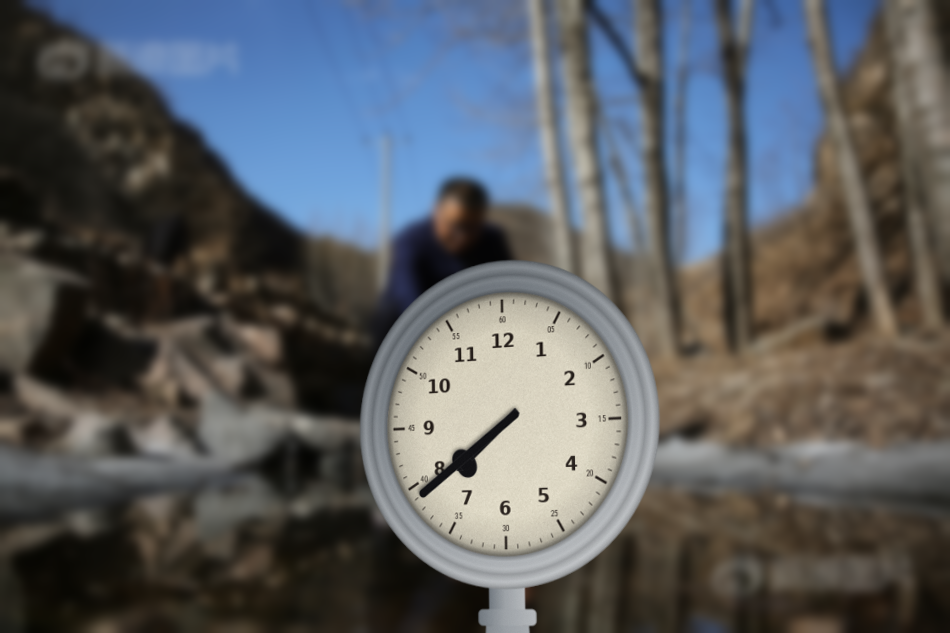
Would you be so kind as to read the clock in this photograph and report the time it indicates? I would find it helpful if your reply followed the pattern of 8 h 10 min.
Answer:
7 h 39 min
